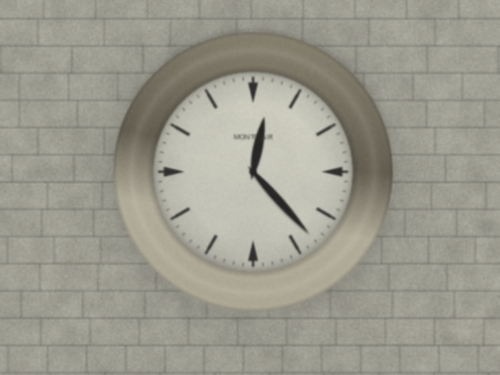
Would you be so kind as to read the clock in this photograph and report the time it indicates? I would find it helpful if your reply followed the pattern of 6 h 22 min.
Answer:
12 h 23 min
